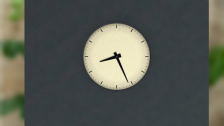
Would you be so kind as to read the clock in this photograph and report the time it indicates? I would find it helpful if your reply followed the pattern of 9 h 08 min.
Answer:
8 h 26 min
